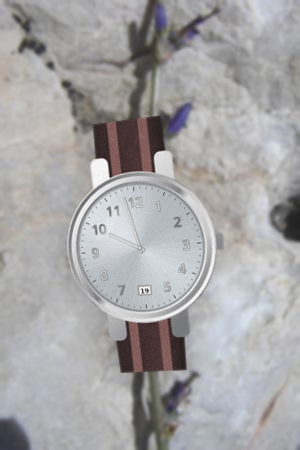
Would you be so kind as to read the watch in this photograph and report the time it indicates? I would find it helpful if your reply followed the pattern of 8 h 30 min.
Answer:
9 h 58 min
